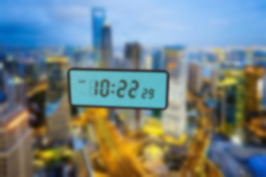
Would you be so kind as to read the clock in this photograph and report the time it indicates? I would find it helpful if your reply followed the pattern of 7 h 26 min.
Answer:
10 h 22 min
